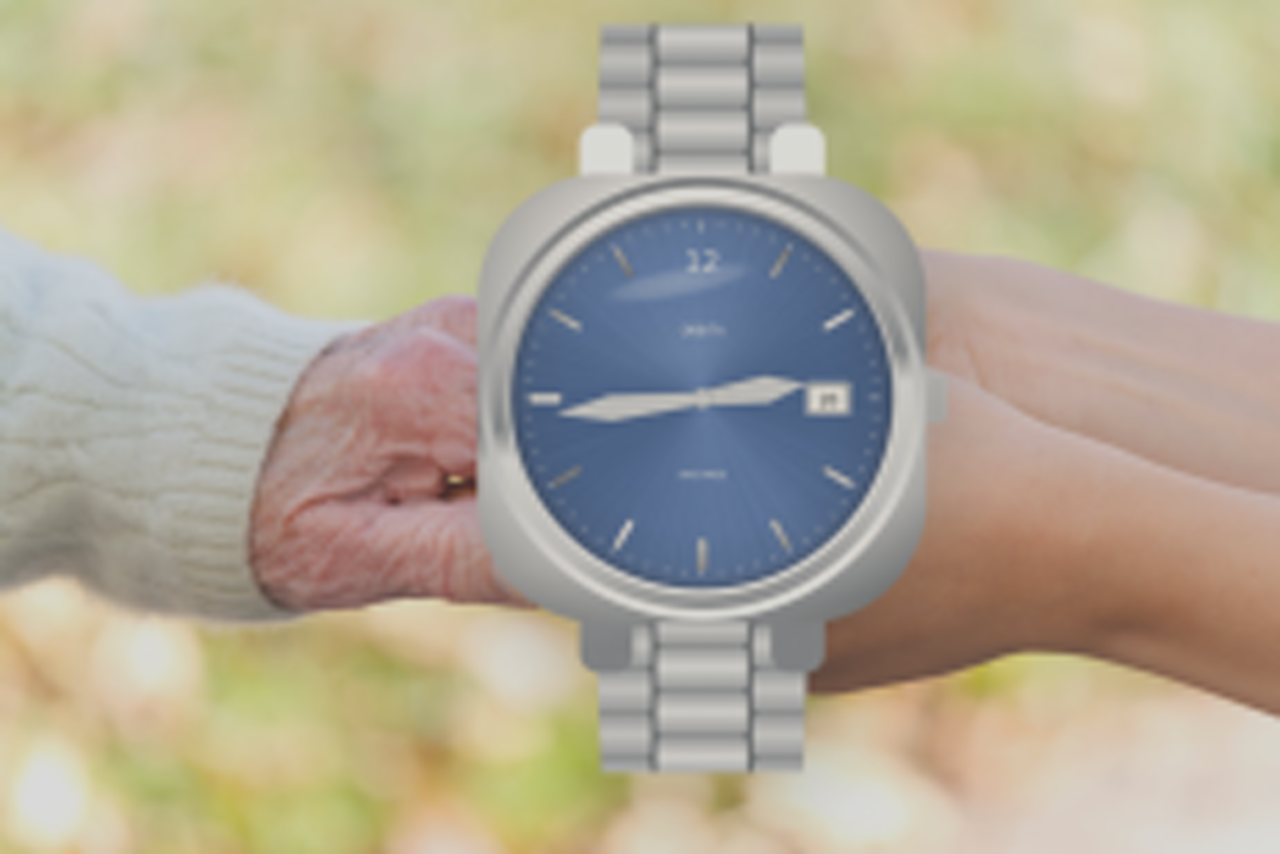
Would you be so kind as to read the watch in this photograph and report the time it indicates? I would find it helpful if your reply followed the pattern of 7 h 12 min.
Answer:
2 h 44 min
